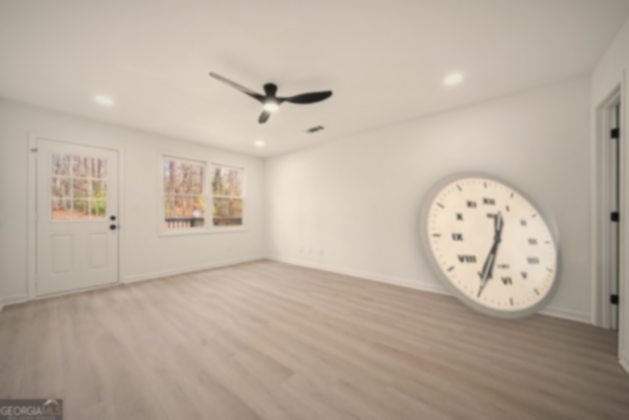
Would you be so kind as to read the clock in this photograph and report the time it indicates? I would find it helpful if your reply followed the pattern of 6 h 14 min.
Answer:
12 h 35 min
